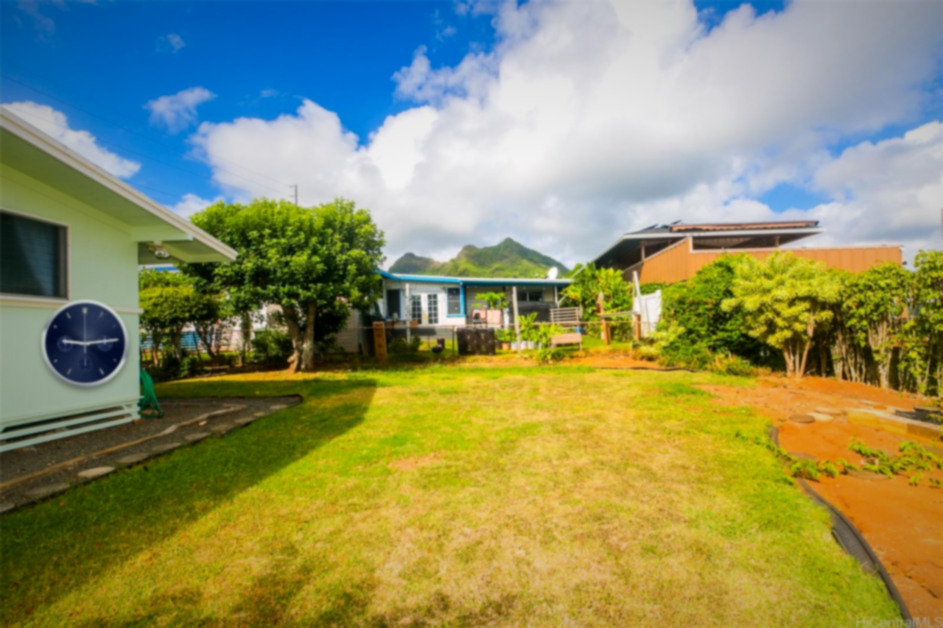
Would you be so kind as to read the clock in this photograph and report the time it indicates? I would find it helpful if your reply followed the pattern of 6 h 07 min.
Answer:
9 h 14 min
